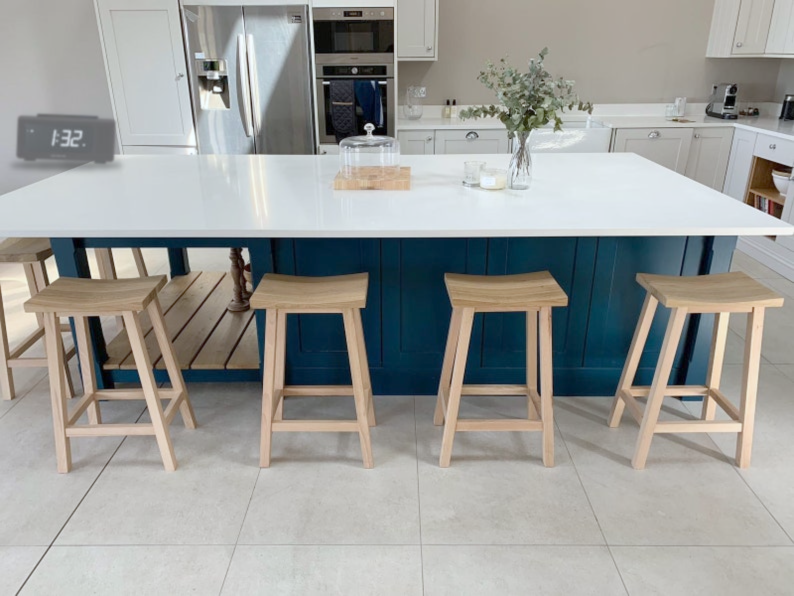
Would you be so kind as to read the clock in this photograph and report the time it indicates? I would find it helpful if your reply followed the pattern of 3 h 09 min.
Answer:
1 h 32 min
